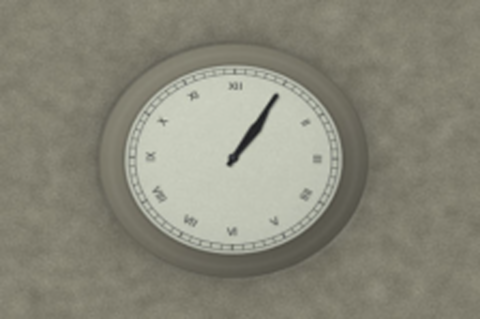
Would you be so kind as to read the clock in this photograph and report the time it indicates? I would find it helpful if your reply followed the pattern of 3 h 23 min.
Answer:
1 h 05 min
